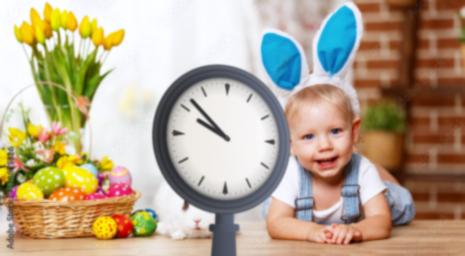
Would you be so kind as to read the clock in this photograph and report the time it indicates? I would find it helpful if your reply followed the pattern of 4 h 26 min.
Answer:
9 h 52 min
